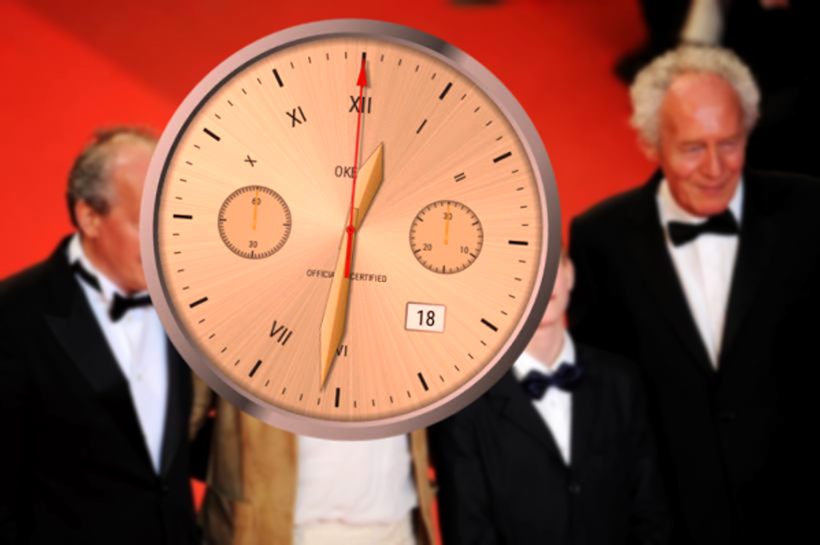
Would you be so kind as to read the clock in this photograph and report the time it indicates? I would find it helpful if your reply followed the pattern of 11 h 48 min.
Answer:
12 h 31 min
